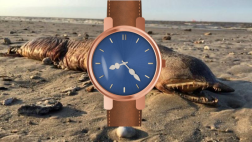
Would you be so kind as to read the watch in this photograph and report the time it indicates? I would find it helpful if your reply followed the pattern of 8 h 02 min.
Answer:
8 h 23 min
